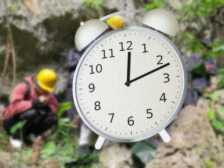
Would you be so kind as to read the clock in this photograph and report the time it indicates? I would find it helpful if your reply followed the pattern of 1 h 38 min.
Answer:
12 h 12 min
